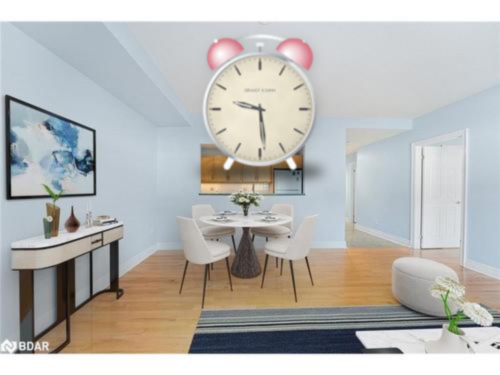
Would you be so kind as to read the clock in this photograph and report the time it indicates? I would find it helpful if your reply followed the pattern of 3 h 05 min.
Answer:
9 h 29 min
